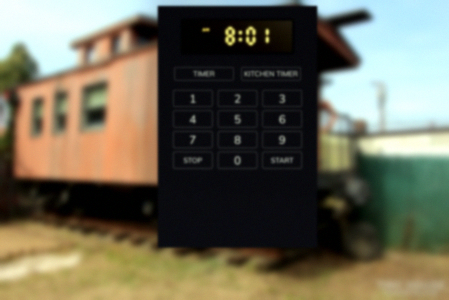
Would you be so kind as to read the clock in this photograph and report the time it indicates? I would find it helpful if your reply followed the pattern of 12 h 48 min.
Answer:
8 h 01 min
